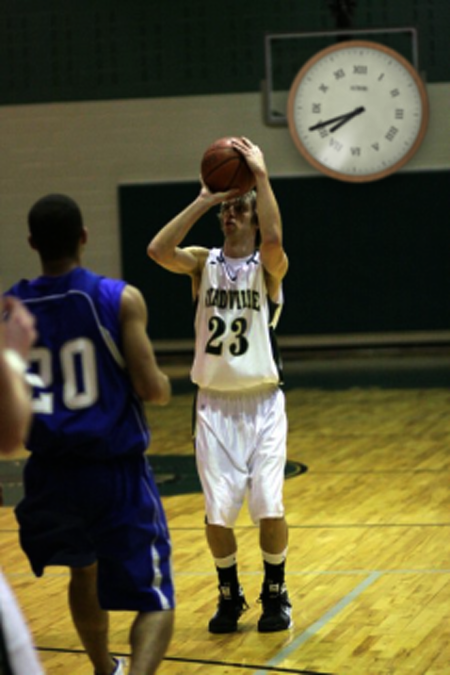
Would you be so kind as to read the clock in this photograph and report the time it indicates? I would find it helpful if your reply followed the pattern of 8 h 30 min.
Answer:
7 h 41 min
